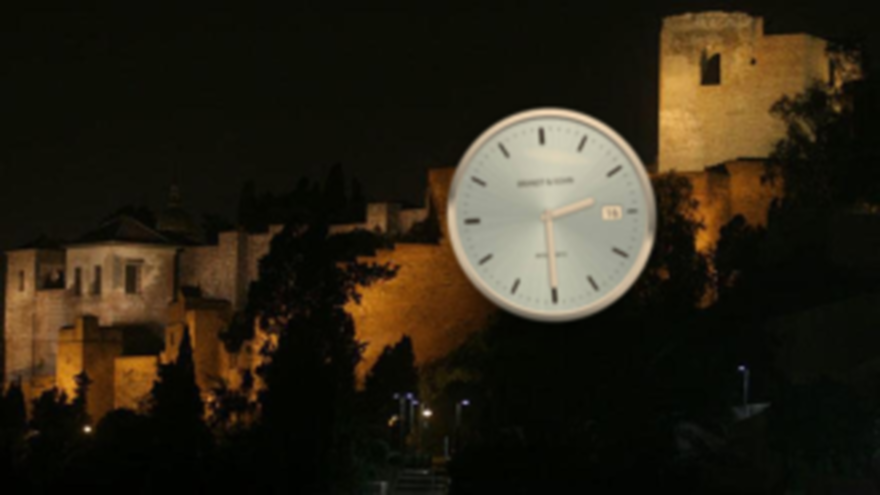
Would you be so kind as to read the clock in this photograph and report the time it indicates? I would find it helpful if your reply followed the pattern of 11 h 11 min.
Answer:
2 h 30 min
